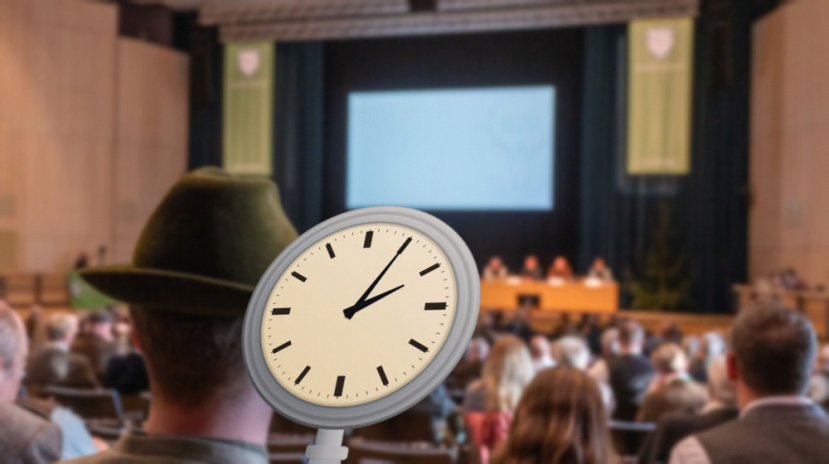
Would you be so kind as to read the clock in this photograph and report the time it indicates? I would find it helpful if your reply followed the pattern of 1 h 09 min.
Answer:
2 h 05 min
